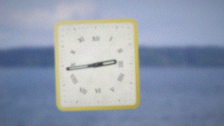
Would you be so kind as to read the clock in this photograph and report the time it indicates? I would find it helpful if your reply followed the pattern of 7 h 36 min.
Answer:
2 h 44 min
